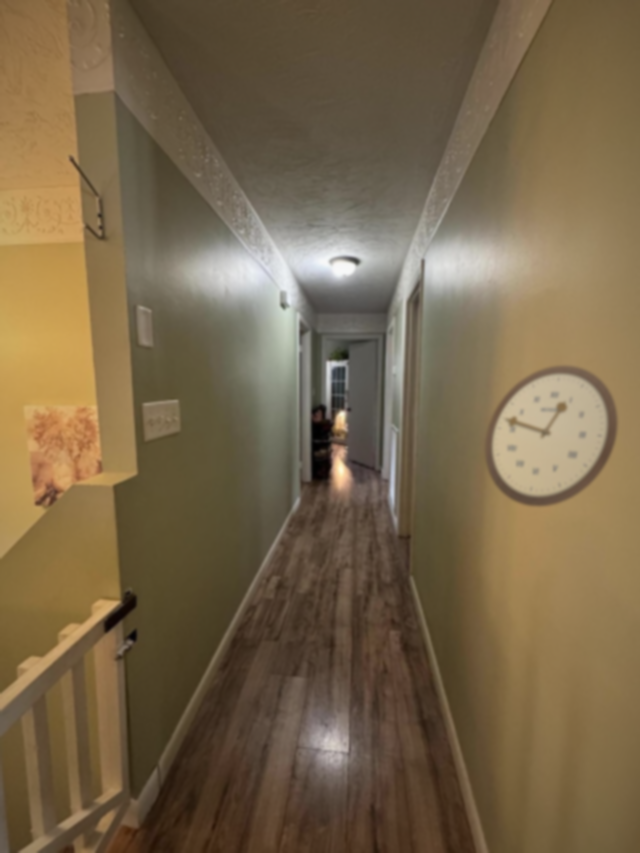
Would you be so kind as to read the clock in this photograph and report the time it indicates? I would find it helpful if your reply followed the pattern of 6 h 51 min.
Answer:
12 h 47 min
